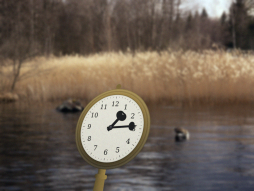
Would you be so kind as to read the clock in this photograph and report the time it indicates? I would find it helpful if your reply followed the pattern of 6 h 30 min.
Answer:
1 h 14 min
